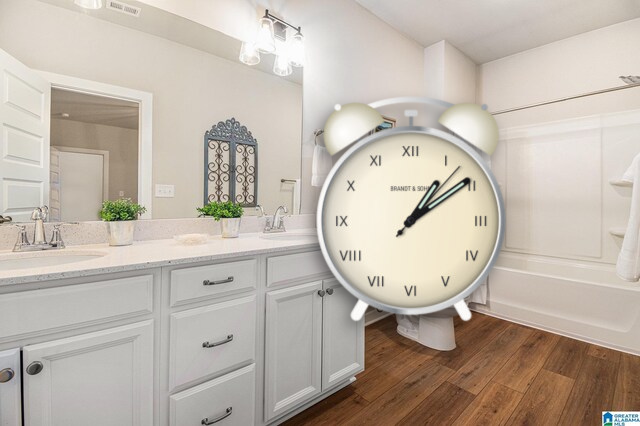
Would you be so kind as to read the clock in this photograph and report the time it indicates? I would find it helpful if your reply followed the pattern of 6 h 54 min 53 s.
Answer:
1 h 09 min 07 s
